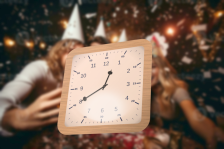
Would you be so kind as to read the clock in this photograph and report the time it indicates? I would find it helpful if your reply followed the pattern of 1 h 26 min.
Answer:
12 h 40 min
